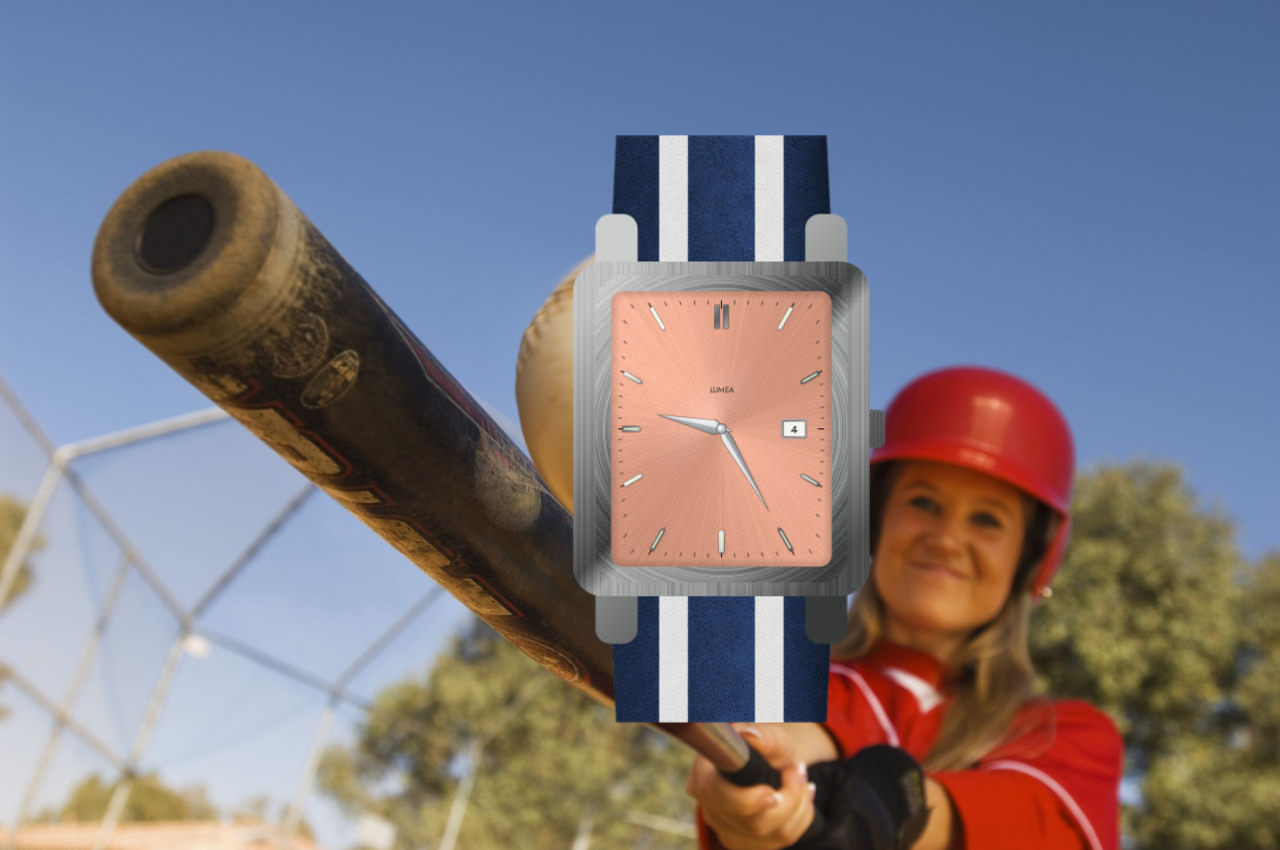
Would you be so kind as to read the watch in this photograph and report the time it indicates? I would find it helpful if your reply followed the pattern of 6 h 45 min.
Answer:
9 h 25 min
